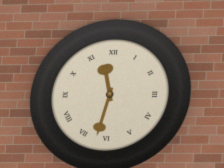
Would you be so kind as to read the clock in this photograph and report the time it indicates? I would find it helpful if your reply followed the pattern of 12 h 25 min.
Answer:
11 h 32 min
